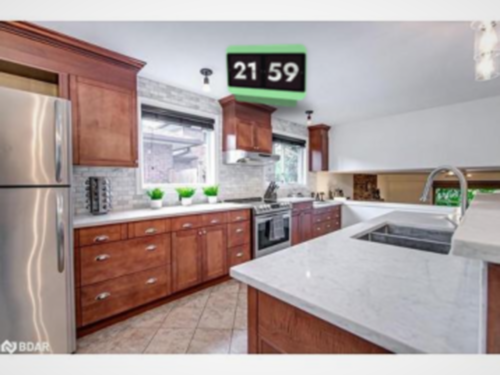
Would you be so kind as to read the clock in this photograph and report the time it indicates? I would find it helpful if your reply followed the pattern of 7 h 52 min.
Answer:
21 h 59 min
